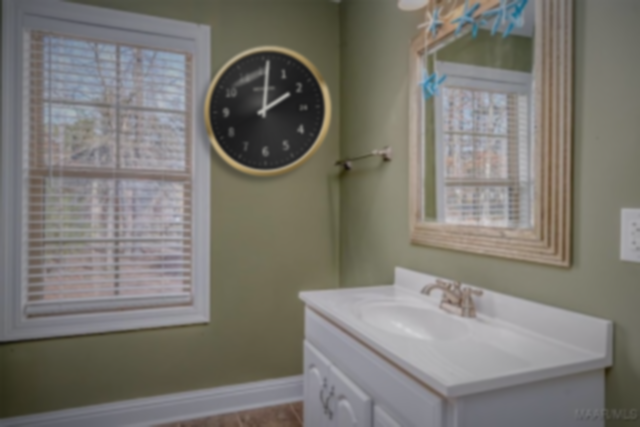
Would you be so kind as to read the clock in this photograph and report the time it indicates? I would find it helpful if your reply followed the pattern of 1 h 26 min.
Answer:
2 h 01 min
